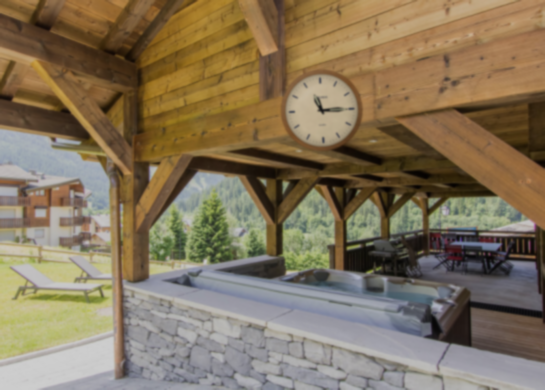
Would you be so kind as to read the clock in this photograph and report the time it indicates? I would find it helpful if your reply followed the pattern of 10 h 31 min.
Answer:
11 h 15 min
